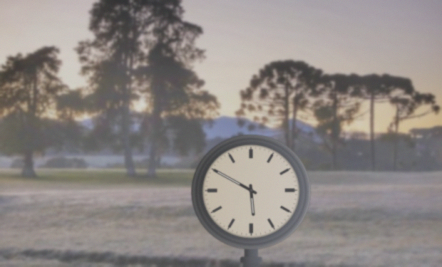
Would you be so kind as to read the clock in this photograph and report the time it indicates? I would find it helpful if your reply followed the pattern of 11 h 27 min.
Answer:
5 h 50 min
